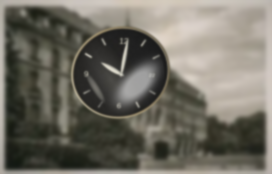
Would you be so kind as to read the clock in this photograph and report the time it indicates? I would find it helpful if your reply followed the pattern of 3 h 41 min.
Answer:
10 h 01 min
